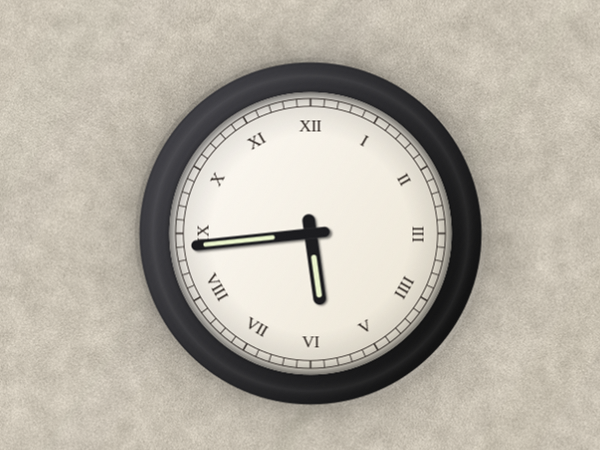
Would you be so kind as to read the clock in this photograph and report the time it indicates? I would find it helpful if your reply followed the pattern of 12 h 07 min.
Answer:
5 h 44 min
